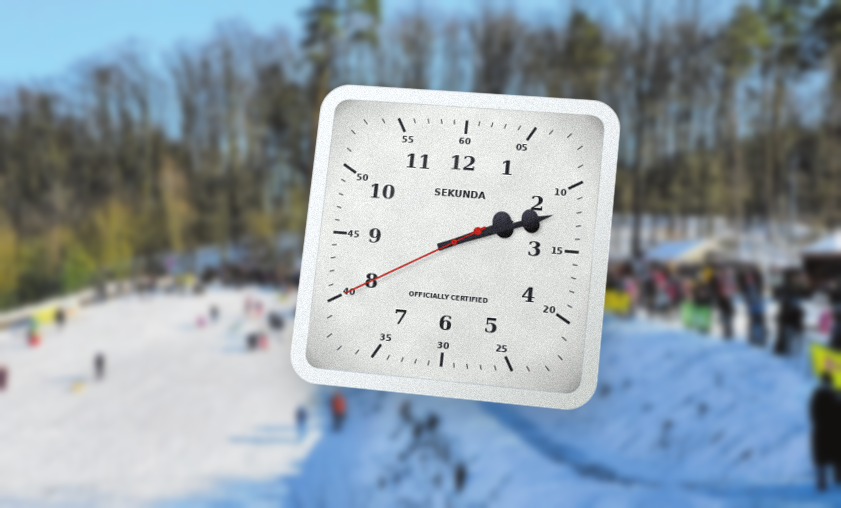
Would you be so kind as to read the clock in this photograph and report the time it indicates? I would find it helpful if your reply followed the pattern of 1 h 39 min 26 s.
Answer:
2 h 11 min 40 s
